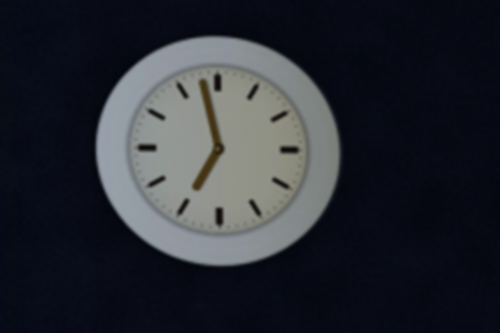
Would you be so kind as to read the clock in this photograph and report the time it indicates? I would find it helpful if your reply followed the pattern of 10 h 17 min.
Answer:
6 h 58 min
